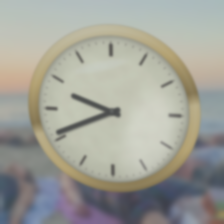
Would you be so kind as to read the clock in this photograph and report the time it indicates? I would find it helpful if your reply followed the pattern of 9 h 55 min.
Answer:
9 h 41 min
